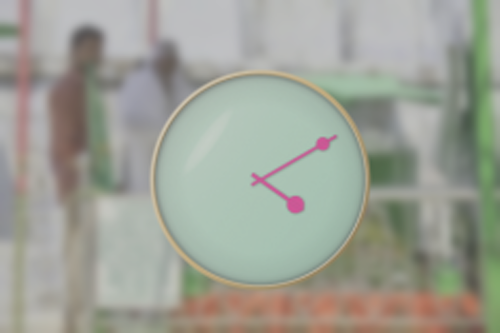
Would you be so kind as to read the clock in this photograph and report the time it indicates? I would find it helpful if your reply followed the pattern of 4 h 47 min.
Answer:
4 h 10 min
